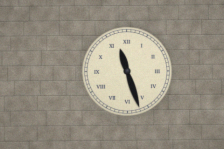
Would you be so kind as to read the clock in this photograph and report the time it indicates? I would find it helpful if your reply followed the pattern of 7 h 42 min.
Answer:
11 h 27 min
